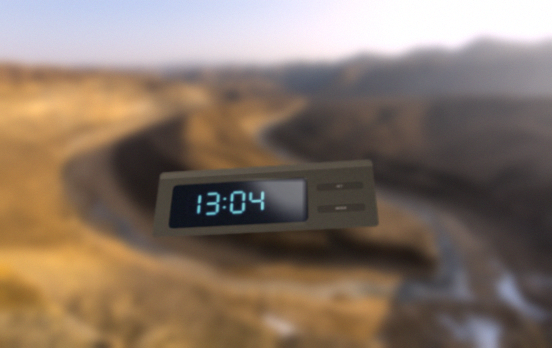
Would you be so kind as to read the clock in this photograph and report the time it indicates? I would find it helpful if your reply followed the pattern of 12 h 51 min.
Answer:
13 h 04 min
